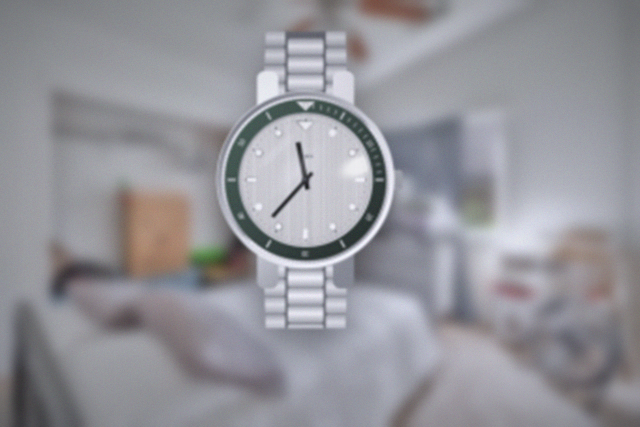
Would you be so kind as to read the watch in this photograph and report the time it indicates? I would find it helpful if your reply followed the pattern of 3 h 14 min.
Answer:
11 h 37 min
